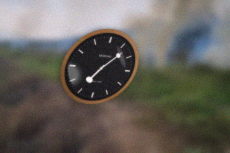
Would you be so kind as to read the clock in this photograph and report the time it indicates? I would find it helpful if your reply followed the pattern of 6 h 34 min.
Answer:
7 h 07 min
